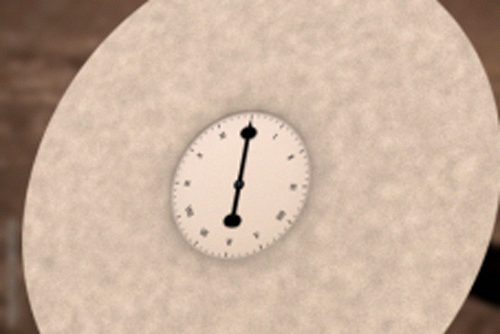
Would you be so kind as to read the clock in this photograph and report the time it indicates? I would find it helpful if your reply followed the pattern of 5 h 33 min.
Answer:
6 h 00 min
